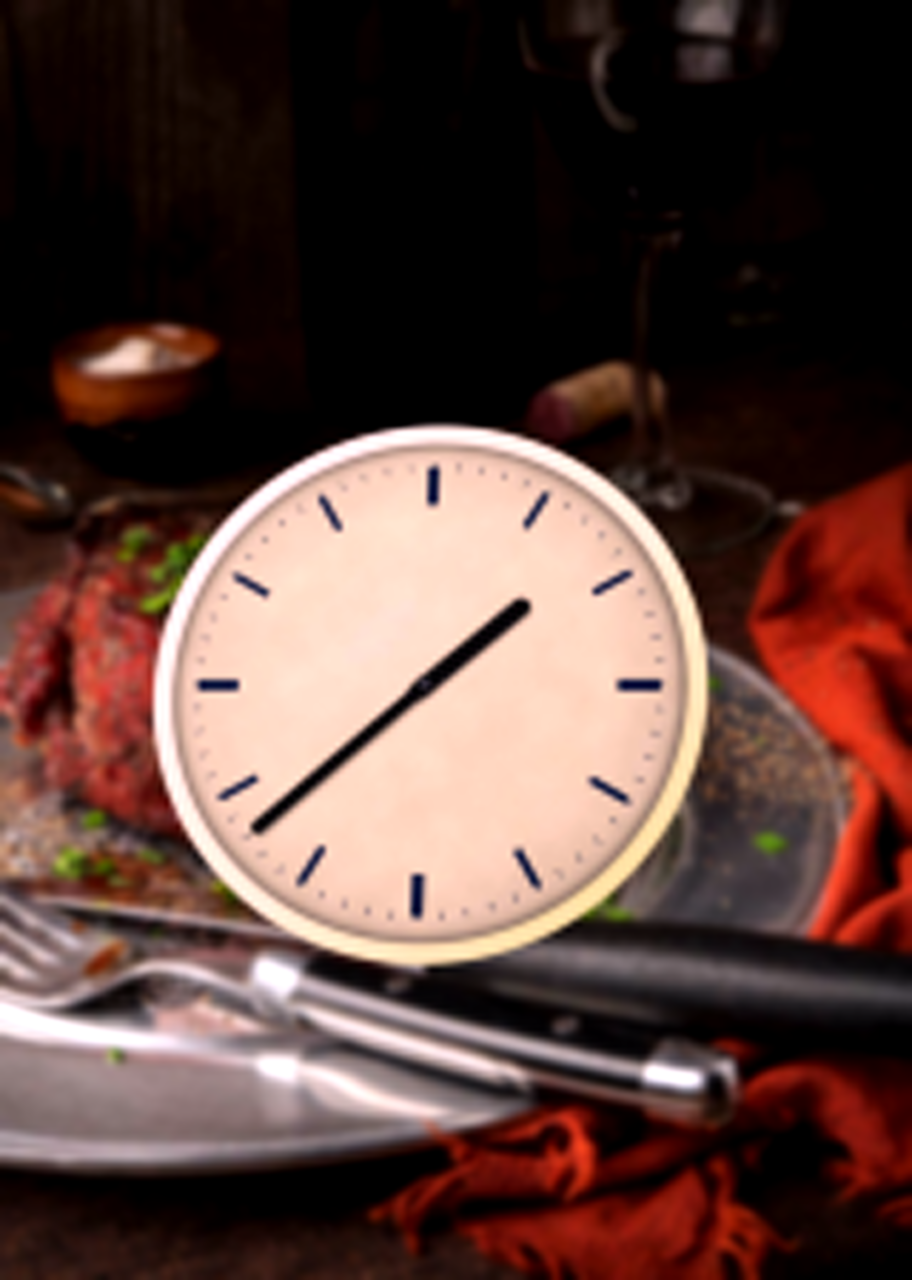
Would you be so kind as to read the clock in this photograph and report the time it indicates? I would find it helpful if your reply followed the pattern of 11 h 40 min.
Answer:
1 h 38 min
